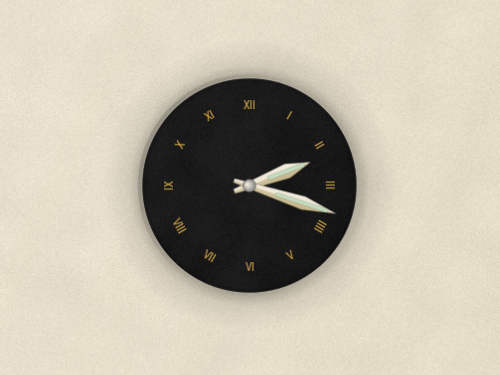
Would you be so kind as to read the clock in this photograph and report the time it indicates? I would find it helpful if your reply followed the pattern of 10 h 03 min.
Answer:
2 h 18 min
